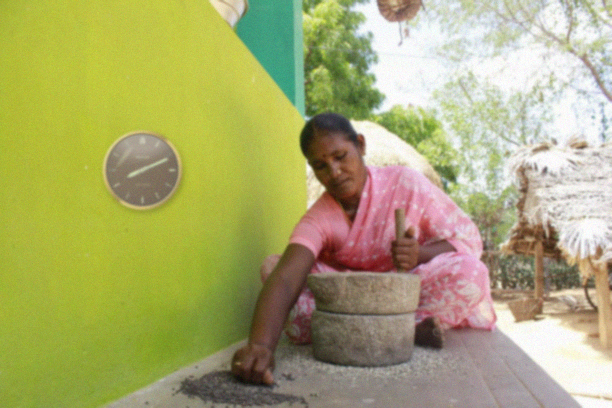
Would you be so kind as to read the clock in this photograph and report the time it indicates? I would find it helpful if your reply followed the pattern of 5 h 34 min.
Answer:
8 h 11 min
